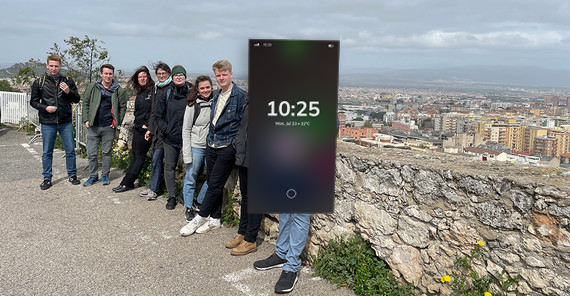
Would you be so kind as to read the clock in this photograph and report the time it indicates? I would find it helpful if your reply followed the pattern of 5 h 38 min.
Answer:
10 h 25 min
